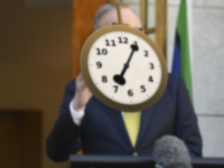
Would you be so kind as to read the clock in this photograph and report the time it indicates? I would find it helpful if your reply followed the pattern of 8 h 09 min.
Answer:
7 h 05 min
